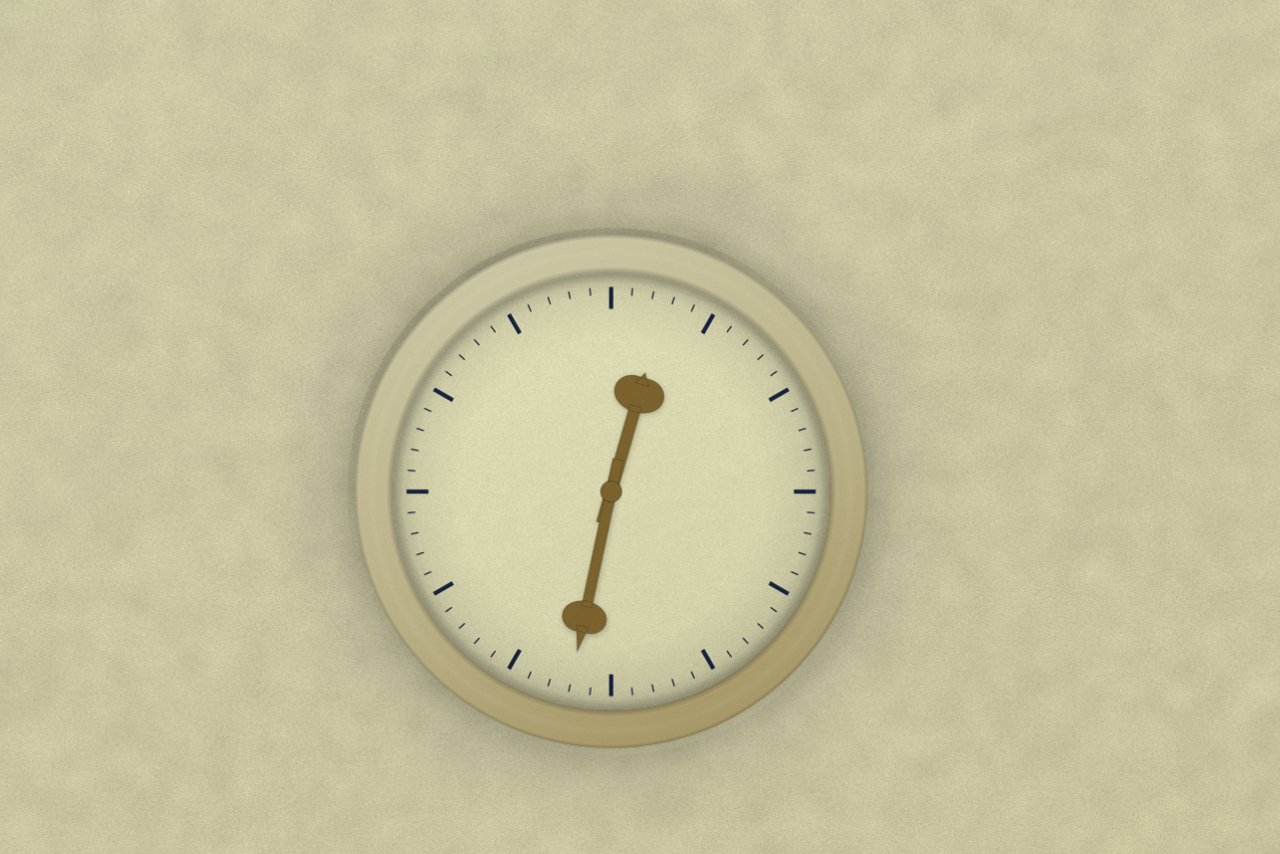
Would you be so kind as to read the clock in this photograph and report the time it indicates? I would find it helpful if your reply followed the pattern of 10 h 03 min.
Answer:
12 h 32 min
